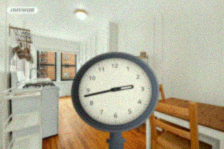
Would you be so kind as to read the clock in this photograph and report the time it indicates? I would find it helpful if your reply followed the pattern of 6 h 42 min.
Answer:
2 h 43 min
